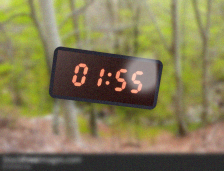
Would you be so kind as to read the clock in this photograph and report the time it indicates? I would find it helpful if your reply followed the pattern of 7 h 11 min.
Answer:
1 h 55 min
